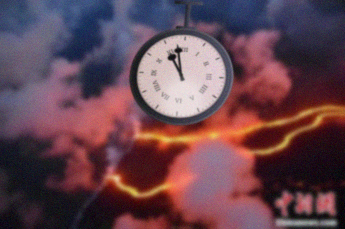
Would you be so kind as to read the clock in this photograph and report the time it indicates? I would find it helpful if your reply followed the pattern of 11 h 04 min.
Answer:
10 h 58 min
